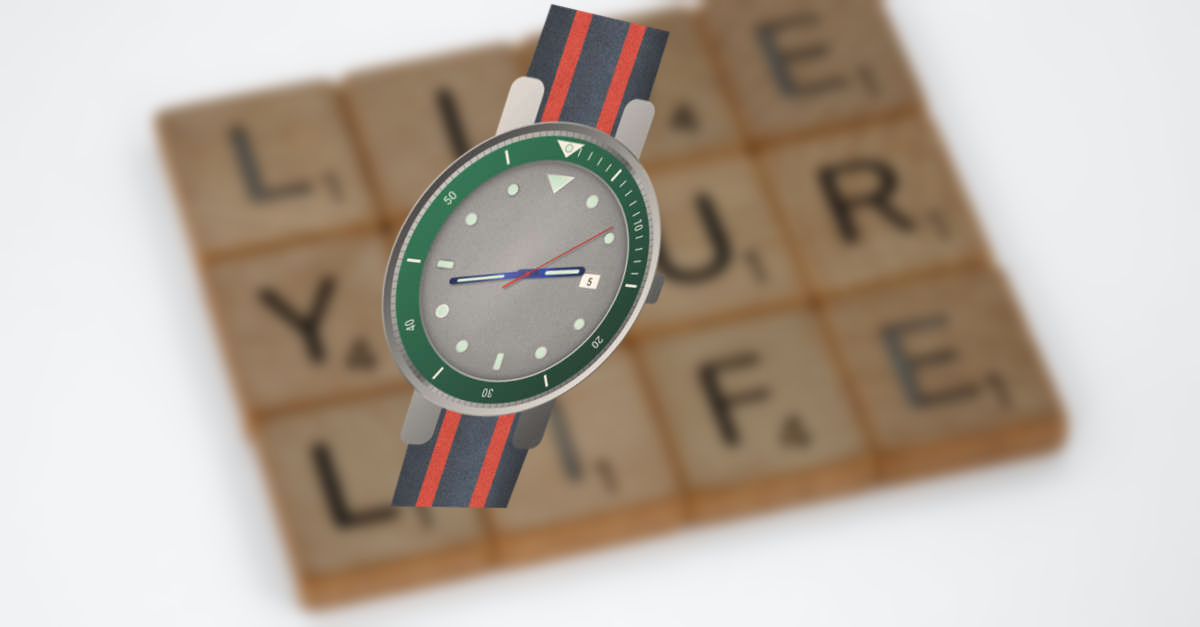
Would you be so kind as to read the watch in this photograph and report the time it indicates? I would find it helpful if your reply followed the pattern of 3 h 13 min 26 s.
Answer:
2 h 43 min 09 s
